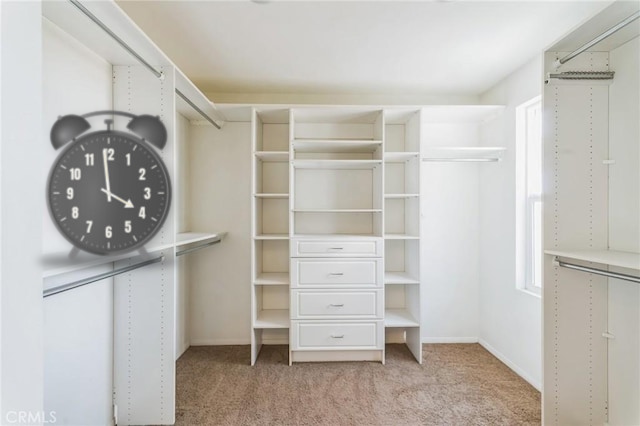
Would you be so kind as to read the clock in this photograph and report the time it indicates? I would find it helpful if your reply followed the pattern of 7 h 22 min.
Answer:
3 h 59 min
